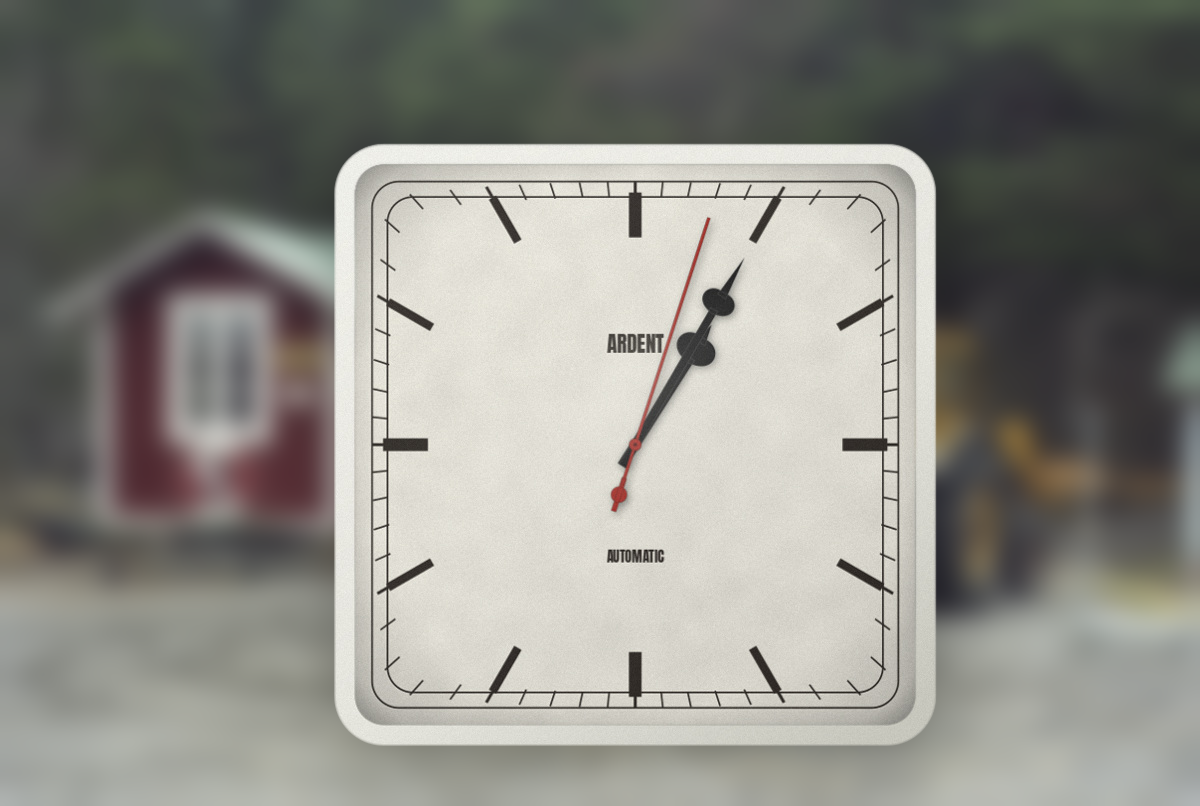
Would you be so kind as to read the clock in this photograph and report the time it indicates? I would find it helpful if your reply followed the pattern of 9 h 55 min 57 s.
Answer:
1 h 05 min 03 s
